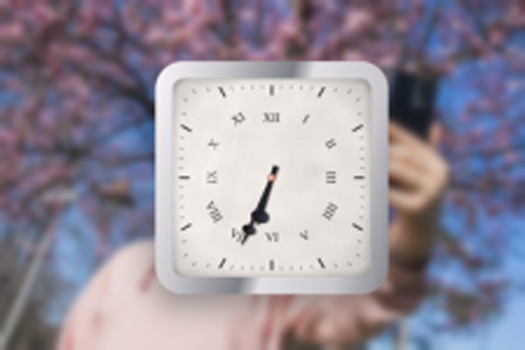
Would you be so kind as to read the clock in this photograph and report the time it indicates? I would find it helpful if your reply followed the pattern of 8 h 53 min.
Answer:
6 h 34 min
